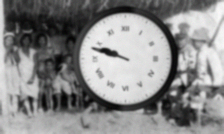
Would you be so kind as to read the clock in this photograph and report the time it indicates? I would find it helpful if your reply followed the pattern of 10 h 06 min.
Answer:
9 h 48 min
